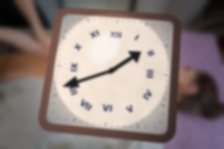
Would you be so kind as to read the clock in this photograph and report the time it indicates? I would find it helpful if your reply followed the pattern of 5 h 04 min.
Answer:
1 h 41 min
